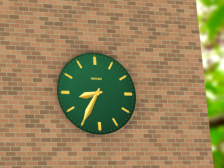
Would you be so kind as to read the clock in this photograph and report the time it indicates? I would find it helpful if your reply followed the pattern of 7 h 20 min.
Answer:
8 h 35 min
